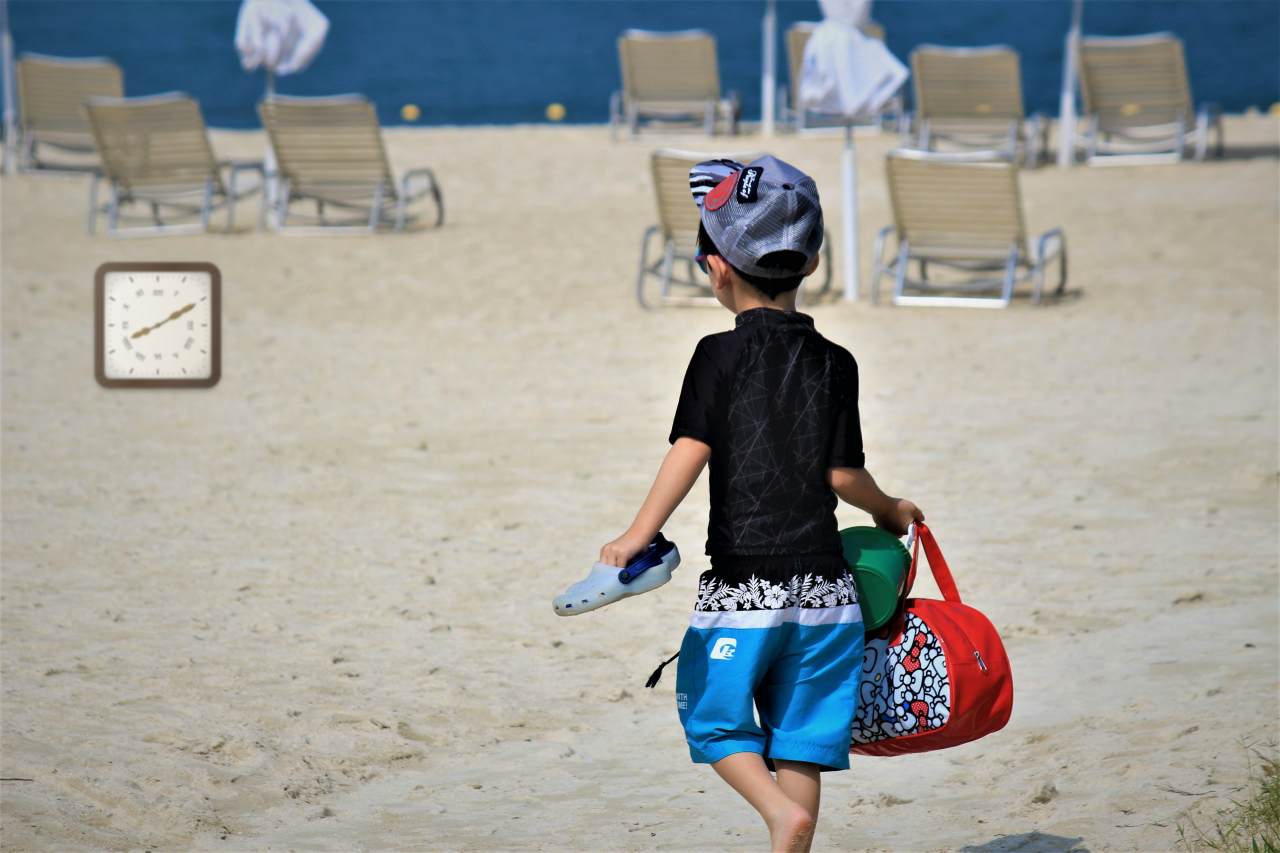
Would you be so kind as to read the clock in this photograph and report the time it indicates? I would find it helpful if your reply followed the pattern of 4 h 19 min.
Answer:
8 h 10 min
